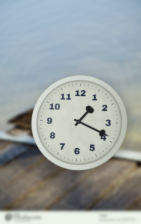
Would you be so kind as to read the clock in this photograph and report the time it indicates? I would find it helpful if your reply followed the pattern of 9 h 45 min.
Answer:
1 h 19 min
